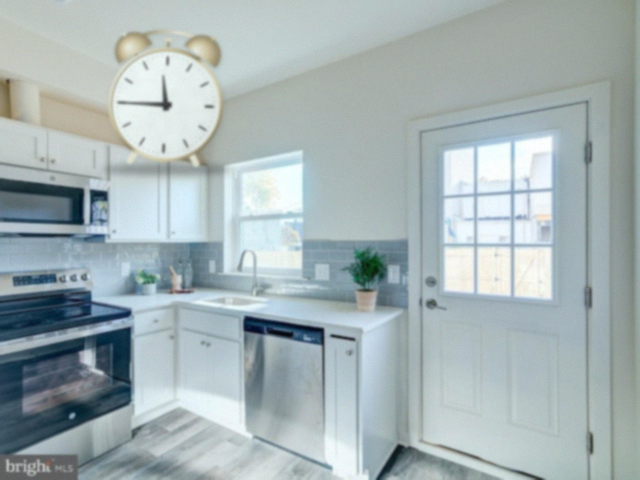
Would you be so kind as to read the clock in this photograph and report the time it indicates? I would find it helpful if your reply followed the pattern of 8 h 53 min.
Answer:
11 h 45 min
